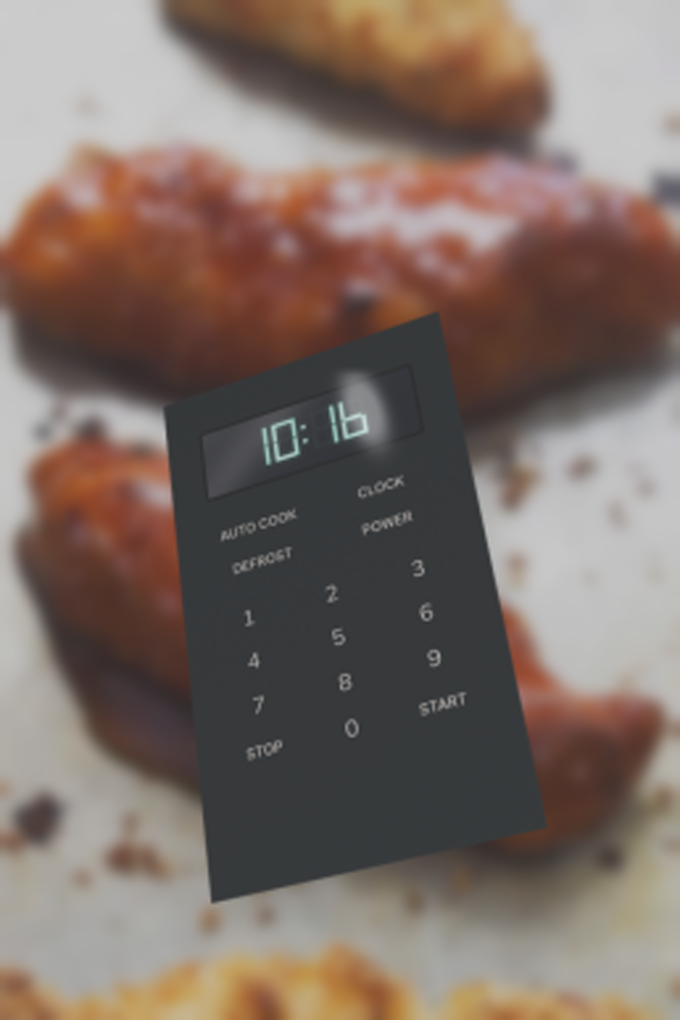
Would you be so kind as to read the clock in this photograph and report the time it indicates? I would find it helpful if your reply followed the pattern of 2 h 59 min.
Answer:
10 h 16 min
